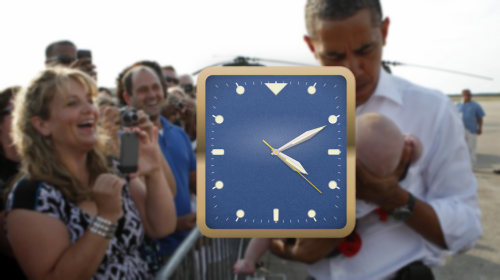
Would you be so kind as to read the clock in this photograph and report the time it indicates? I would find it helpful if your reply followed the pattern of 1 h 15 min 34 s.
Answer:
4 h 10 min 22 s
